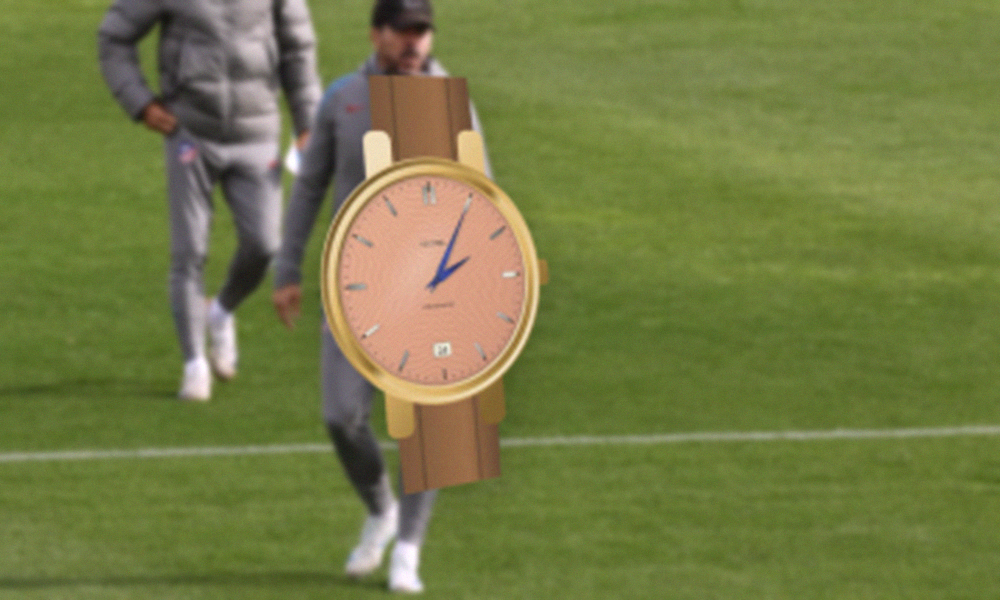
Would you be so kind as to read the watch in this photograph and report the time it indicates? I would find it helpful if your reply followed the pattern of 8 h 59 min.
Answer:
2 h 05 min
